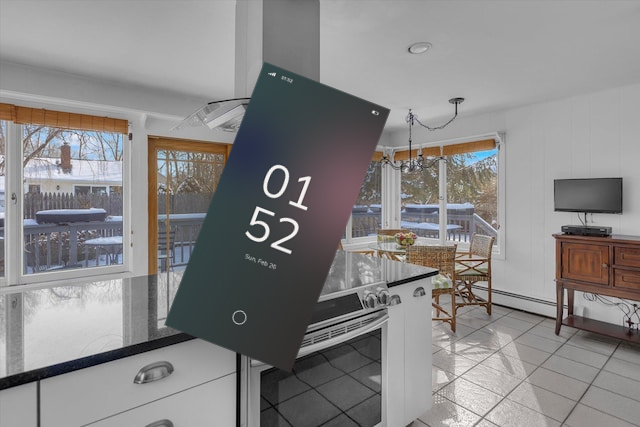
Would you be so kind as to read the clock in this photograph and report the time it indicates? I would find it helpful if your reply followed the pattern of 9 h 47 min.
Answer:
1 h 52 min
